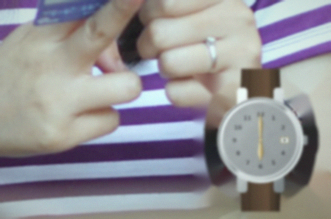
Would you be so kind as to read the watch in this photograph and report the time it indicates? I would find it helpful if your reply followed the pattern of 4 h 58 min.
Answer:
6 h 00 min
